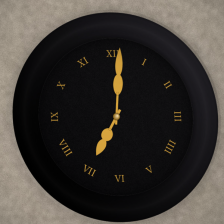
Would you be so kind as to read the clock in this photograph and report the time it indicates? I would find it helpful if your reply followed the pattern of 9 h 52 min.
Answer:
7 h 01 min
